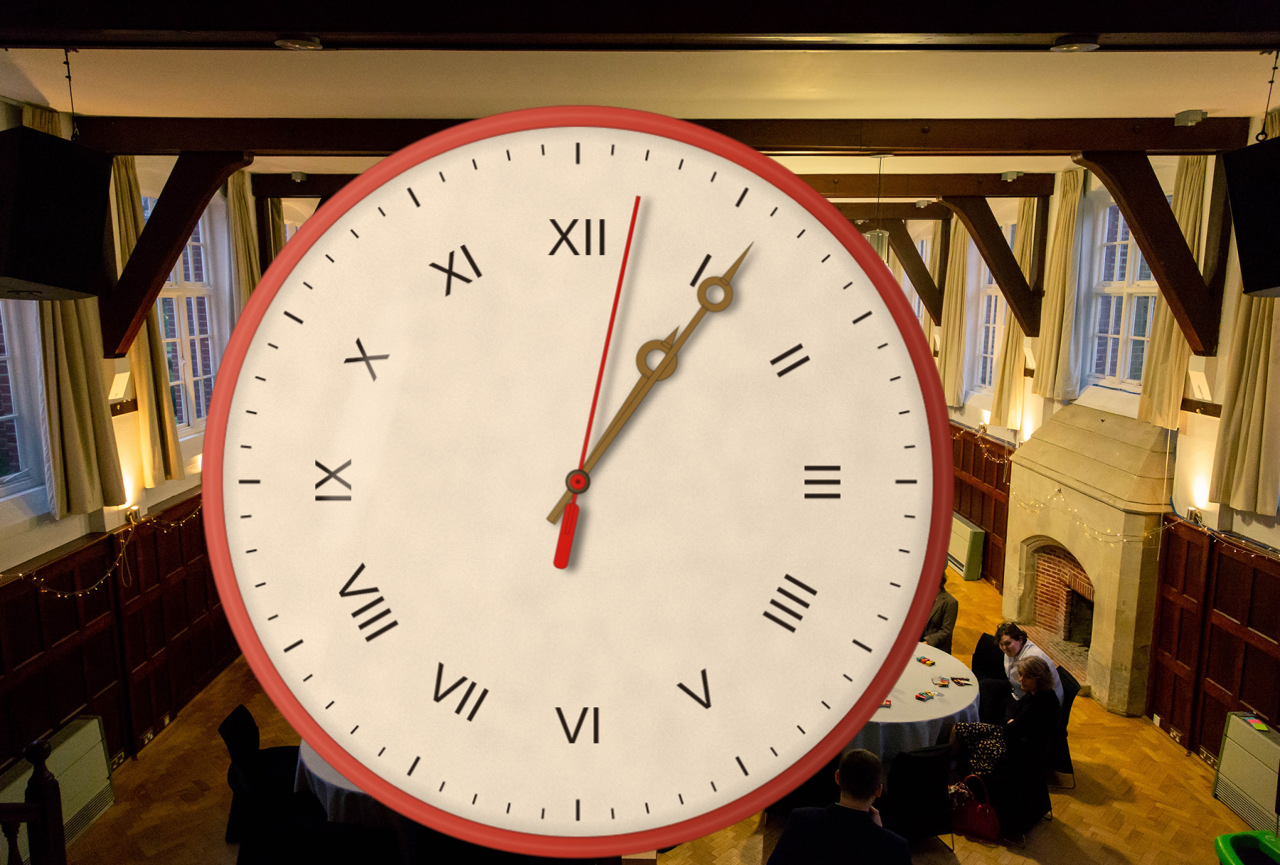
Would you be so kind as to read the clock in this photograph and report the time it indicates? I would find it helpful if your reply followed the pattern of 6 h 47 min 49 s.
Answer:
1 h 06 min 02 s
